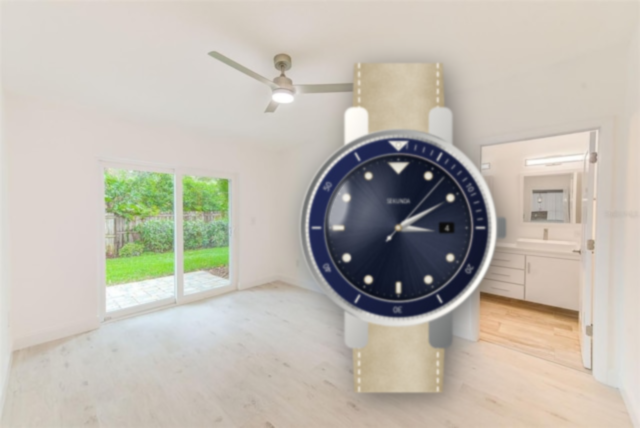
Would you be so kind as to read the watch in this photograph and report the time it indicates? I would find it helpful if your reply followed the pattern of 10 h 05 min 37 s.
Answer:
3 h 10 min 07 s
